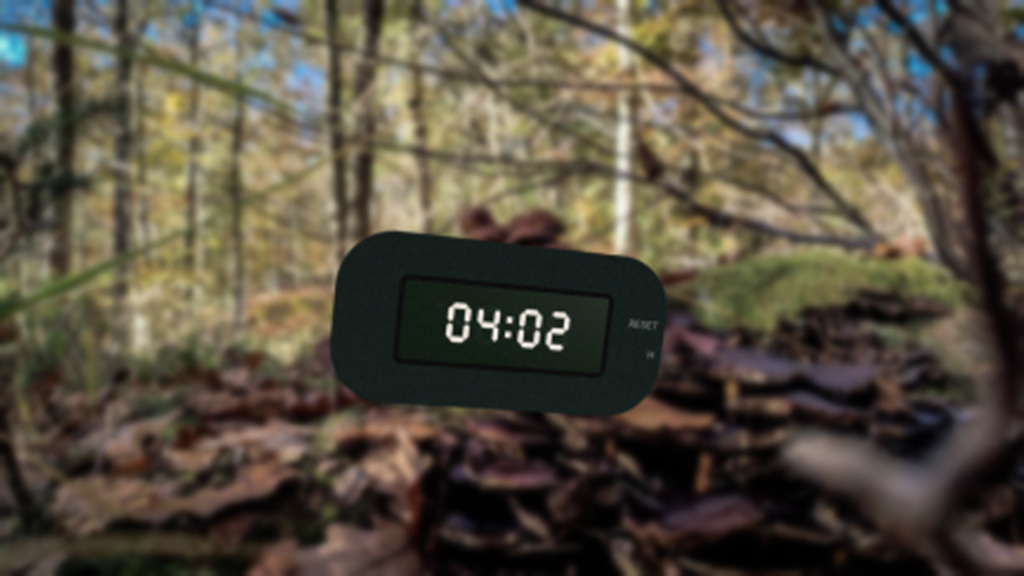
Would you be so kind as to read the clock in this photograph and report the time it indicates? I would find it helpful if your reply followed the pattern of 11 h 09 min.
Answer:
4 h 02 min
